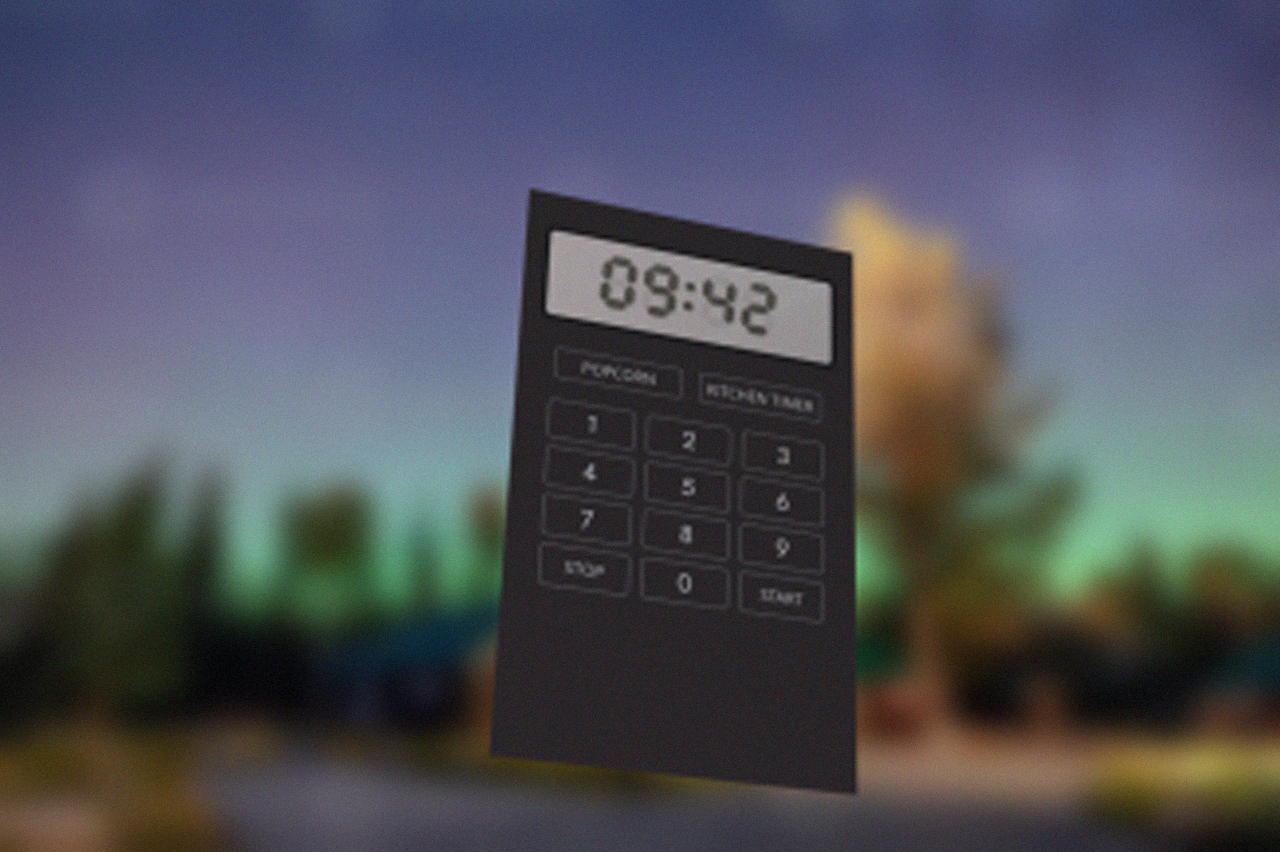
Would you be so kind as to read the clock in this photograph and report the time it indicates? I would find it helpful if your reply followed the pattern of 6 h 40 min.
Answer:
9 h 42 min
